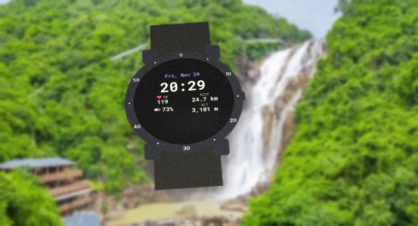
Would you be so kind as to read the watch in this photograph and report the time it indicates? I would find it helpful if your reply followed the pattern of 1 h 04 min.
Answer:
20 h 29 min
